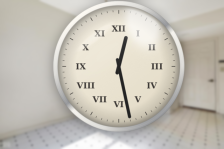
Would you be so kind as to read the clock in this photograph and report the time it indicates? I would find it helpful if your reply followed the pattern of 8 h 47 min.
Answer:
12 h 28 min
